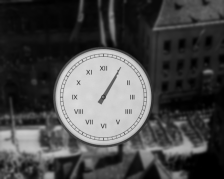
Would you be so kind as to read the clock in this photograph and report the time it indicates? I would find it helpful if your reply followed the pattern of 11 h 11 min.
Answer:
1 h 05 min
